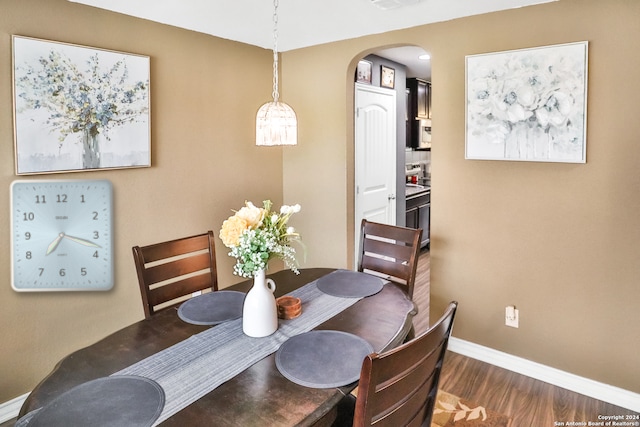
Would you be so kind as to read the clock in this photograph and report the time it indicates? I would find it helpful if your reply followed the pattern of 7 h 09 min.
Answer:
7 h 18 min
